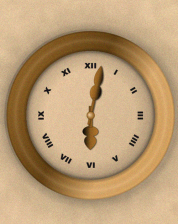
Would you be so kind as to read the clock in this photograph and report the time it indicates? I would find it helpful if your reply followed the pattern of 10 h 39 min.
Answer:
6 h 02 min
